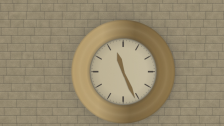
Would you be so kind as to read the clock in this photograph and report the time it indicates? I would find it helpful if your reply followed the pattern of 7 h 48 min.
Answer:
11 h 26 min
